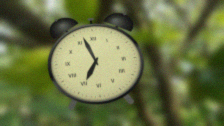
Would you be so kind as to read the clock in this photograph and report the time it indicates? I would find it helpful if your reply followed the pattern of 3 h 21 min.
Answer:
6 h 57 min
